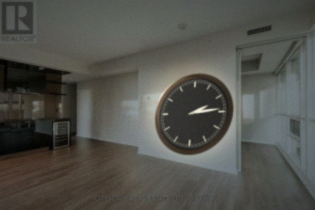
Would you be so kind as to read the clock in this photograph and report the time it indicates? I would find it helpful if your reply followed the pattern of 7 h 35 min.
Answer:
2 h 14 min
